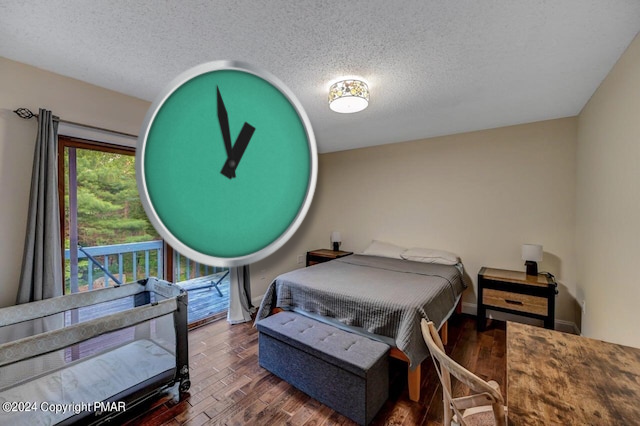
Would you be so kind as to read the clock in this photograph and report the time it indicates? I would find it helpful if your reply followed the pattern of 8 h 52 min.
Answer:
12 h 58 min
